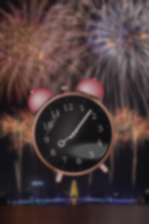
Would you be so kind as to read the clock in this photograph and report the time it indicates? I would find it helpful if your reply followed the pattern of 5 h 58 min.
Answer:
8 h 08 min
